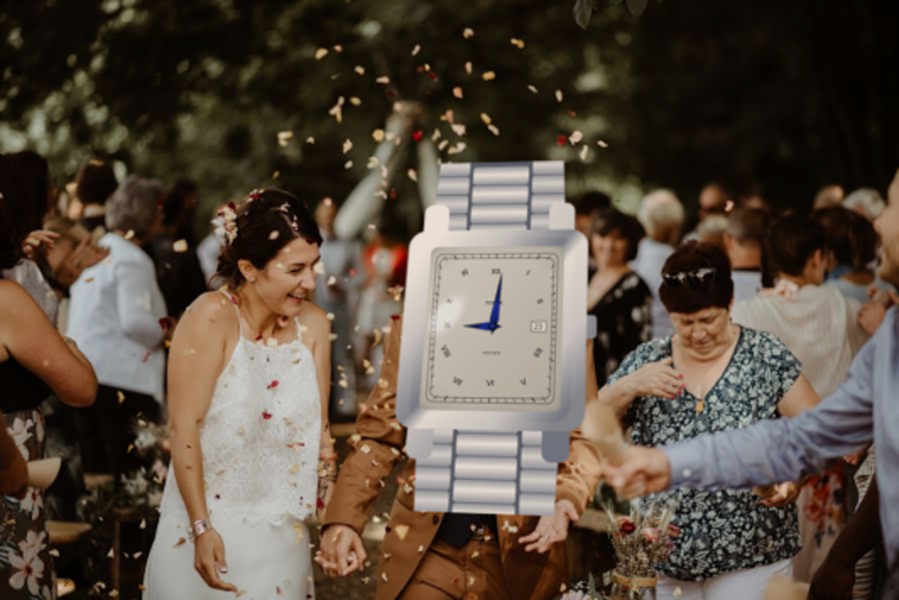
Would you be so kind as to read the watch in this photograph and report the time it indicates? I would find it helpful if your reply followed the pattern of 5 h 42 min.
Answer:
9 h 01 min
